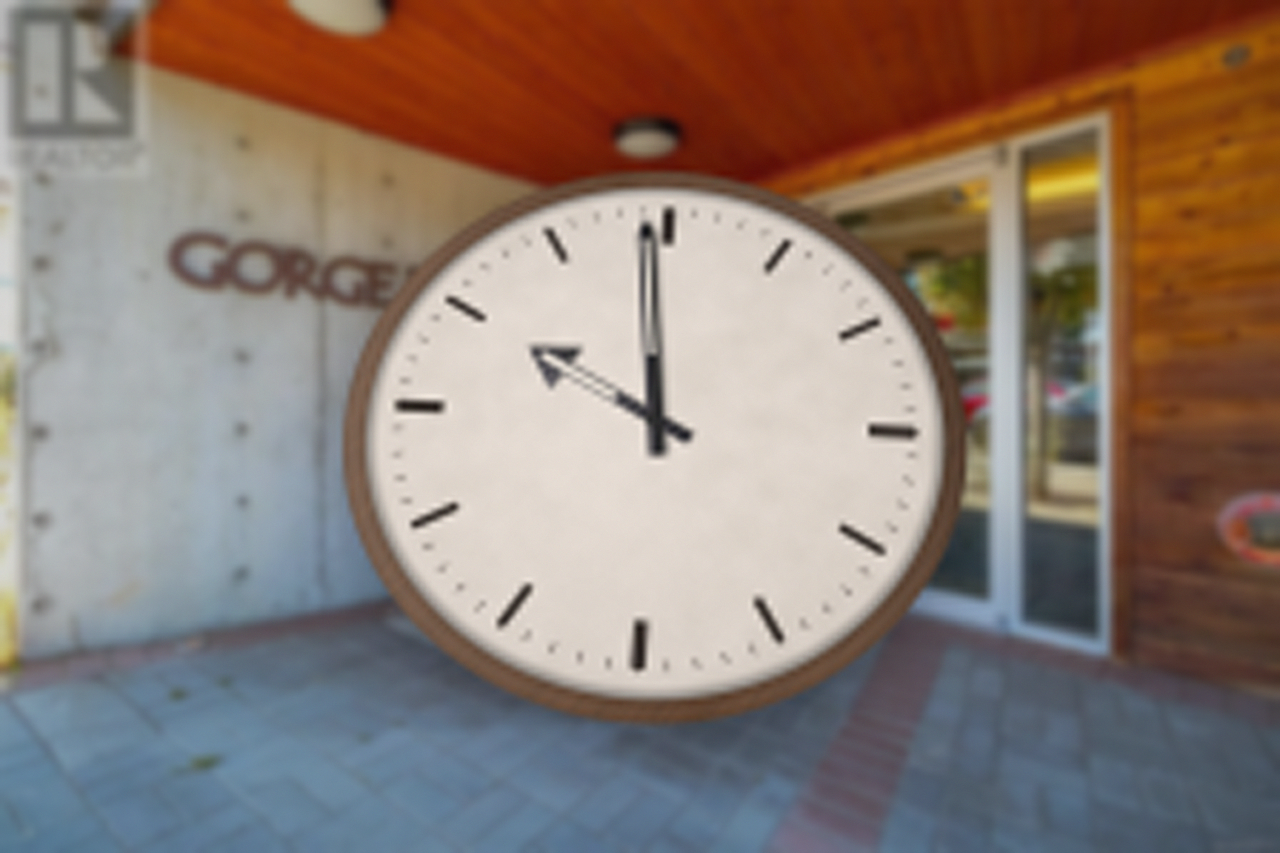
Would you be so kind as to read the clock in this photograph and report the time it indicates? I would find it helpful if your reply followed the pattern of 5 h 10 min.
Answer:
9 h 59 min
